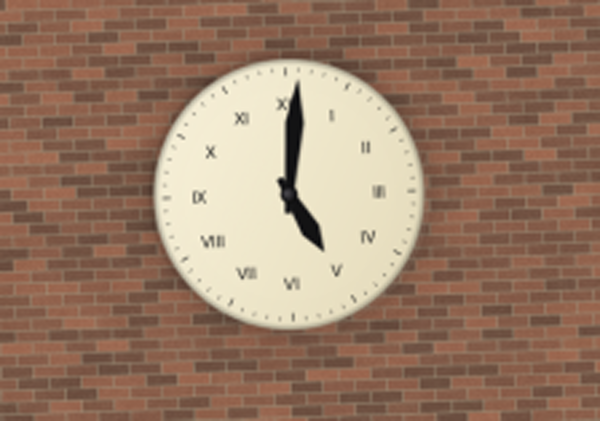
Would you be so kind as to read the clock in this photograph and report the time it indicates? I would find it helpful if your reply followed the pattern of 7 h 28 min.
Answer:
5 h 01 min
